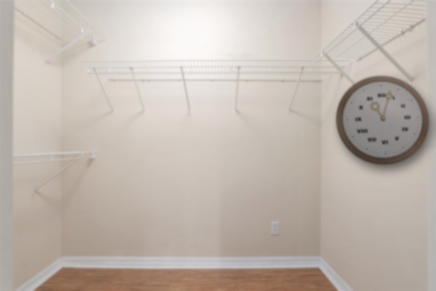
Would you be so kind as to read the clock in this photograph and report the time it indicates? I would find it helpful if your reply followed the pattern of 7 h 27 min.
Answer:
11 h 03 min
